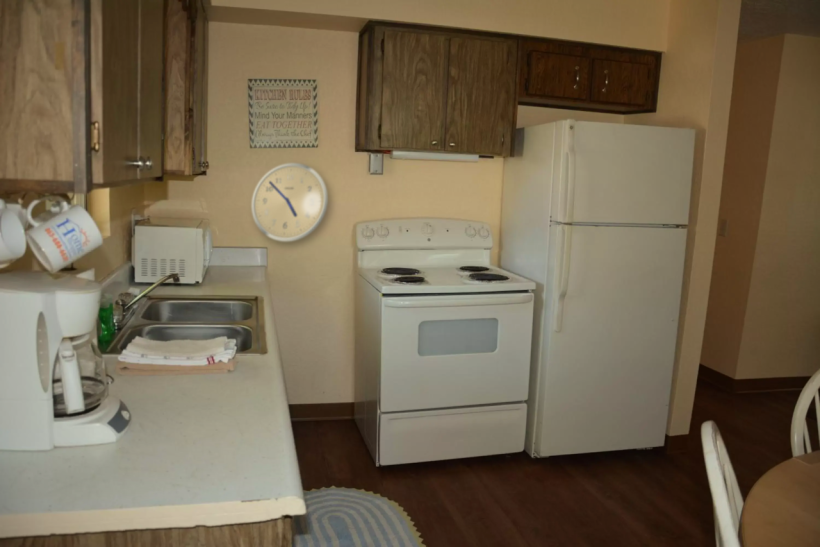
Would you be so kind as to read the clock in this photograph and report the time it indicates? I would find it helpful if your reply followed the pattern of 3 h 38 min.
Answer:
4 h 52 min
